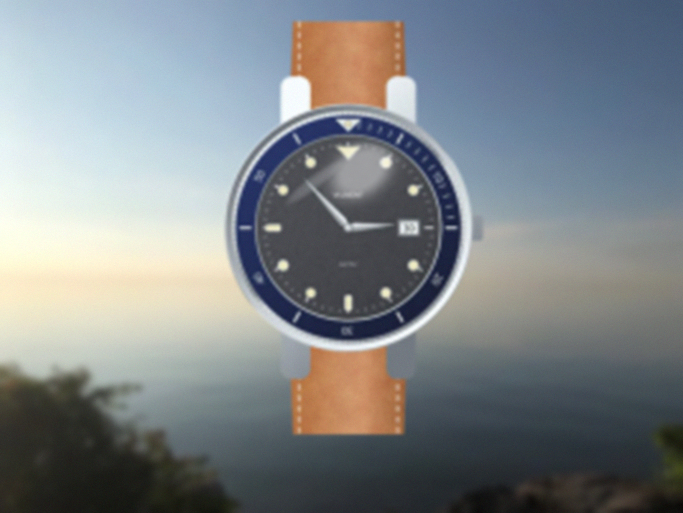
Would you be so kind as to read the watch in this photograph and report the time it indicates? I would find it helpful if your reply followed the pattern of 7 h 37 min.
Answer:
2 h 53 min
